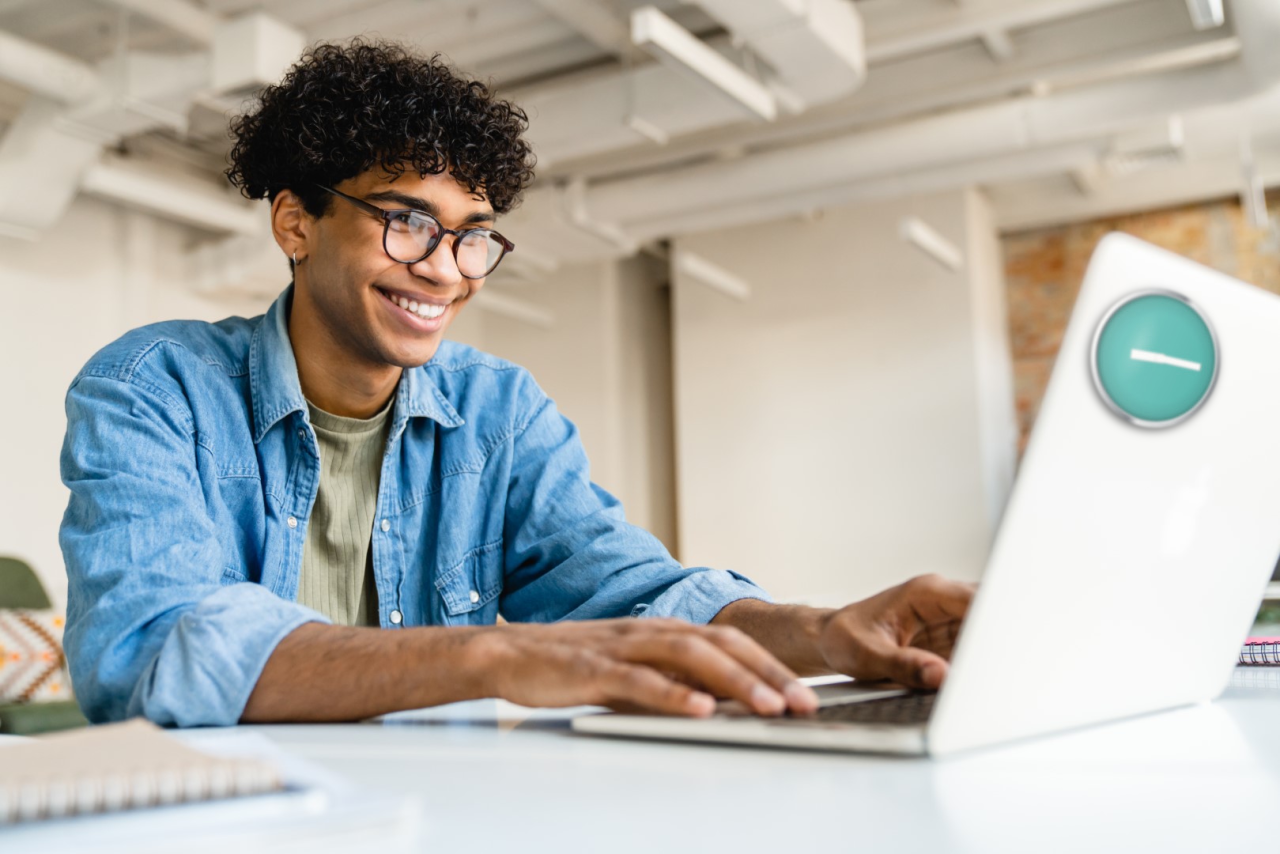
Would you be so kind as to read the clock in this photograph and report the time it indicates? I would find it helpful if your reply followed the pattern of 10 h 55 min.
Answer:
9 h 17 min
